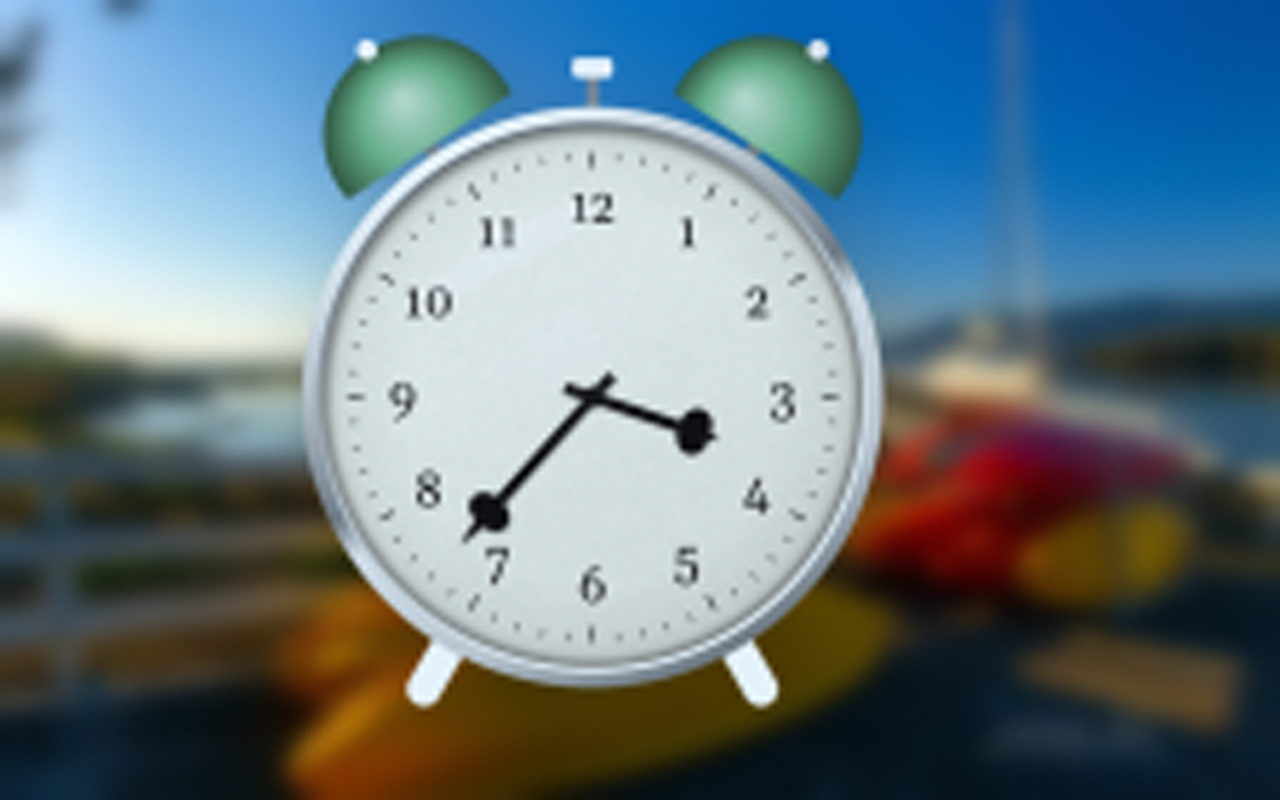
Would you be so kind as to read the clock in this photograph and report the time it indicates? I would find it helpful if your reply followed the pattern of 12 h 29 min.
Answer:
3 h 37 min
